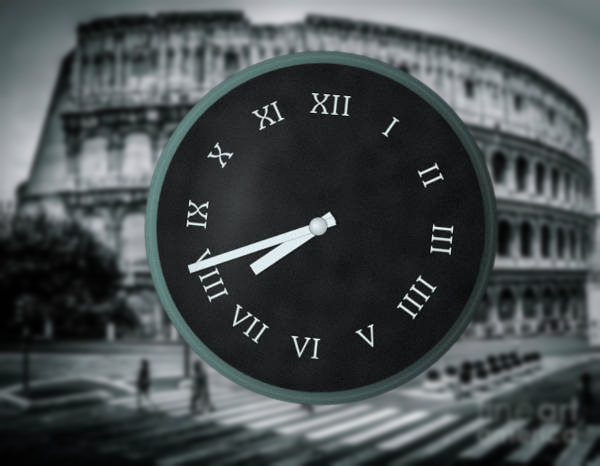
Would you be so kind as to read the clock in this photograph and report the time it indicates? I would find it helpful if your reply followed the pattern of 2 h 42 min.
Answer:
7 h 41 min
